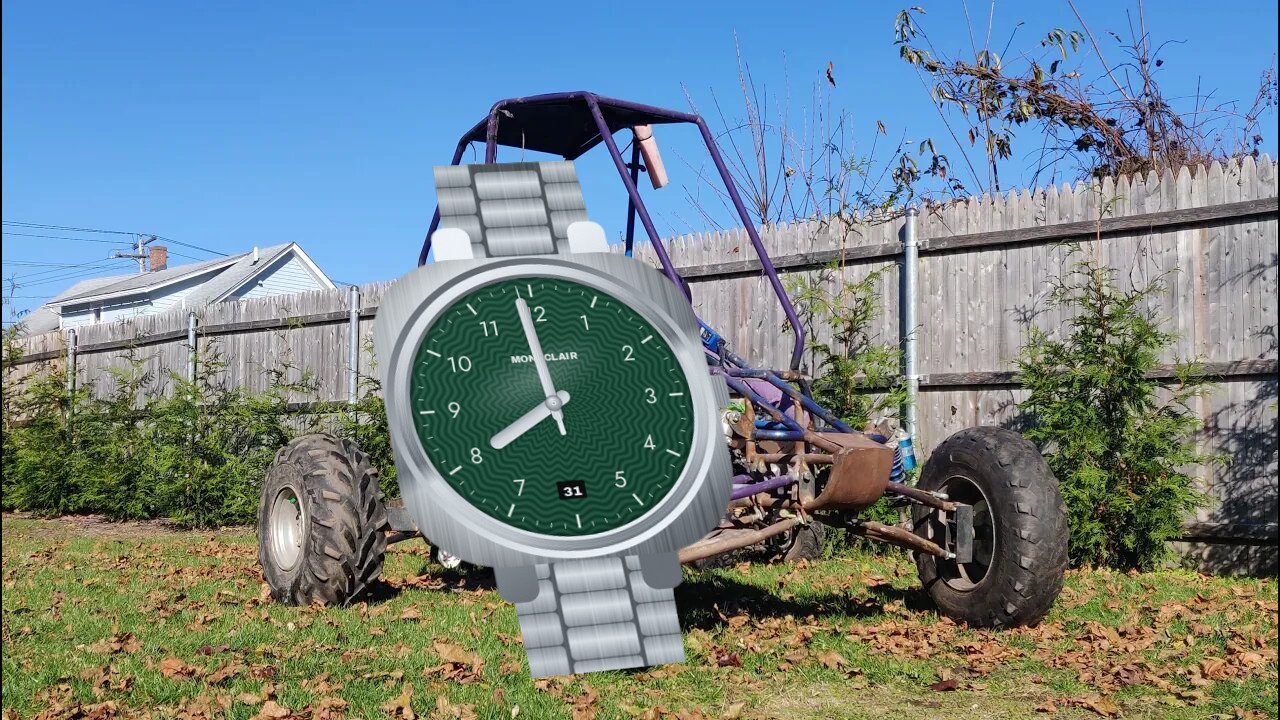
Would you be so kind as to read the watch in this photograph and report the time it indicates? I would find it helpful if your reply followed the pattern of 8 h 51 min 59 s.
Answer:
7 h 58 min 59 s
